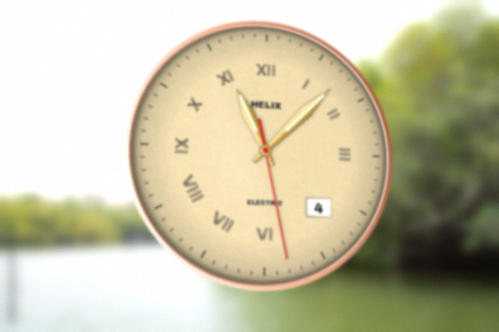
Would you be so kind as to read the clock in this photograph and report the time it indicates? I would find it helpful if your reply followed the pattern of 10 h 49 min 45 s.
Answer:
11 h 07 min 28 s
